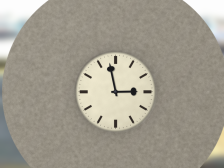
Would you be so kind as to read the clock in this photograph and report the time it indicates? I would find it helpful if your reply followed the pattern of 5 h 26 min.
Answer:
2 h 58 min
